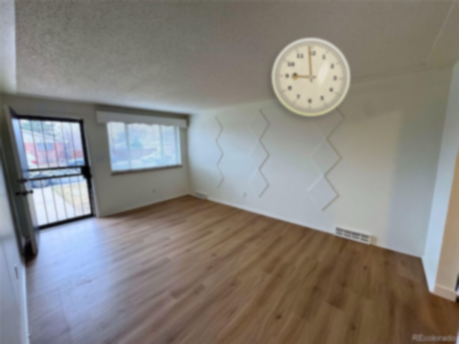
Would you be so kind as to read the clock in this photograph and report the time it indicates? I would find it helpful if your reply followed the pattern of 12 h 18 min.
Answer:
8 h 59 min
